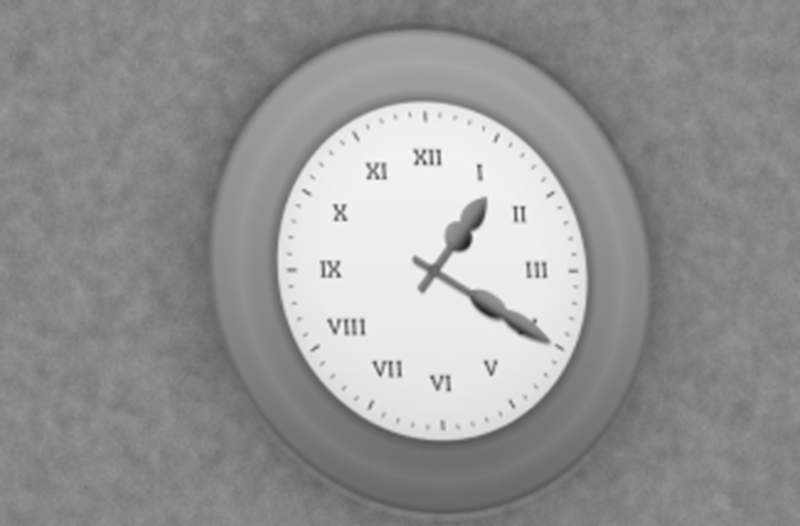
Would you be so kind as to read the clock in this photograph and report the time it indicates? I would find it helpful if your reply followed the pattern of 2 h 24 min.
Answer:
1 h 20 min
